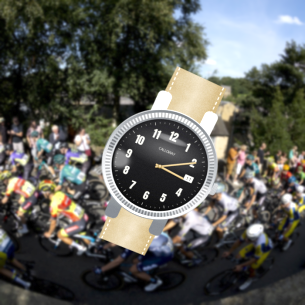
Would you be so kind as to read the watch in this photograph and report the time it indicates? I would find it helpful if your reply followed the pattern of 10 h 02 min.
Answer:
3 h 10 min
